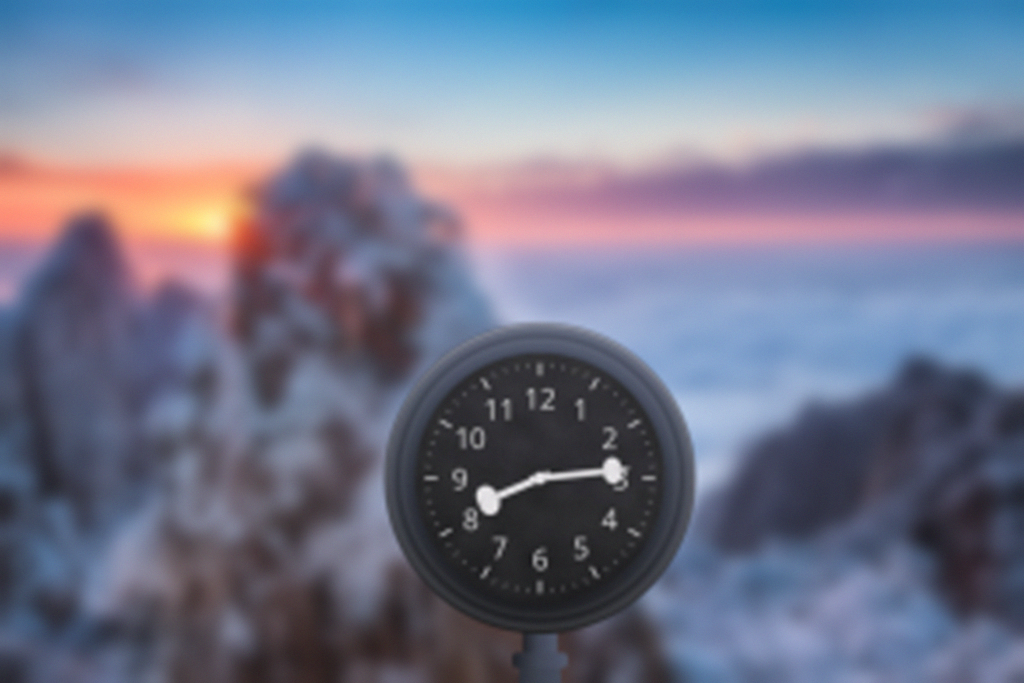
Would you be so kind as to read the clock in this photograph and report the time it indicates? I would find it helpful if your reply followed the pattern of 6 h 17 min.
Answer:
8 h 14 min
